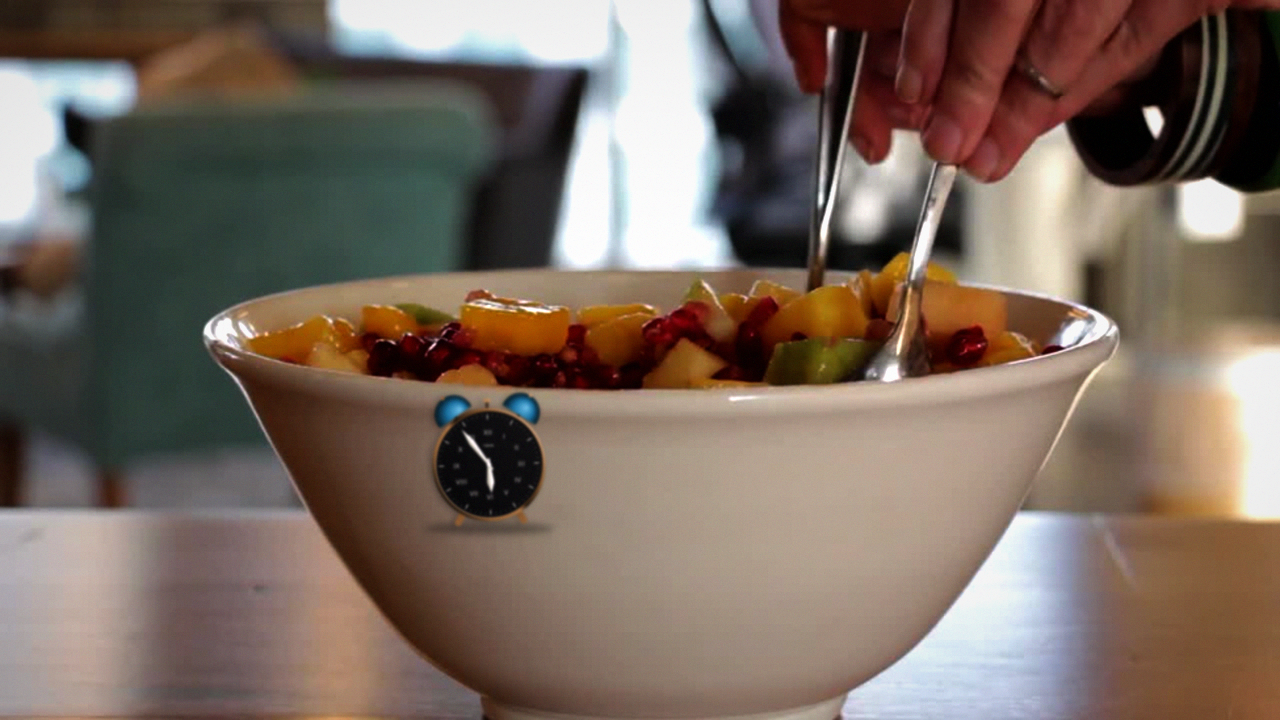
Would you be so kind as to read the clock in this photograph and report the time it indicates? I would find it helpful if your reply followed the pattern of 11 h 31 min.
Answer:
5 h 54 min
